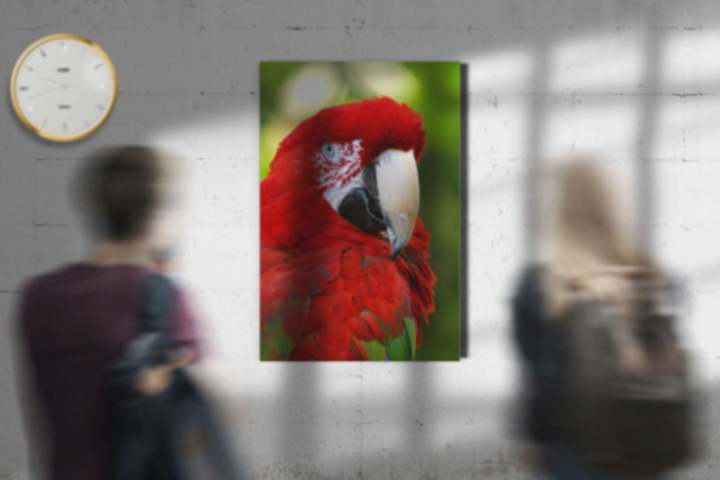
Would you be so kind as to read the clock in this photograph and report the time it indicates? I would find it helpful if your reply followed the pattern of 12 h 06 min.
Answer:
9 h 42 min
